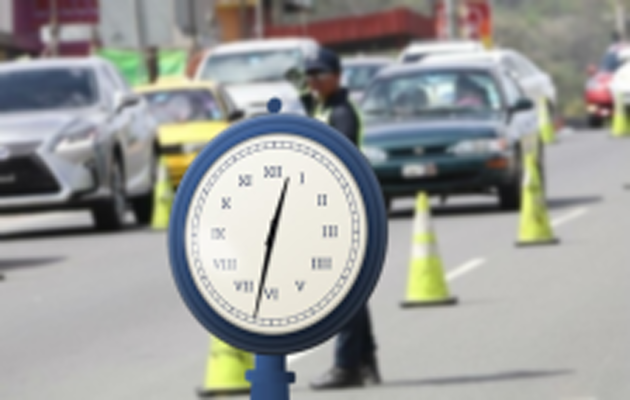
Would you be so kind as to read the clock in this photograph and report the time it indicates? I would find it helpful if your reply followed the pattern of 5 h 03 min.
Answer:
12 h 32 min
